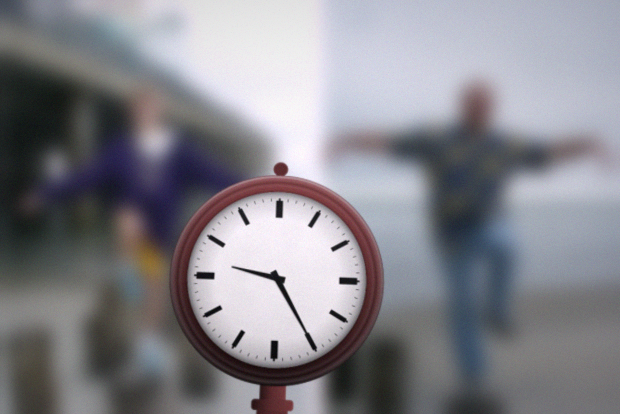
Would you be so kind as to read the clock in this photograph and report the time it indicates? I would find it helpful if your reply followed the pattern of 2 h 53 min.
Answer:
9 h 25 min
